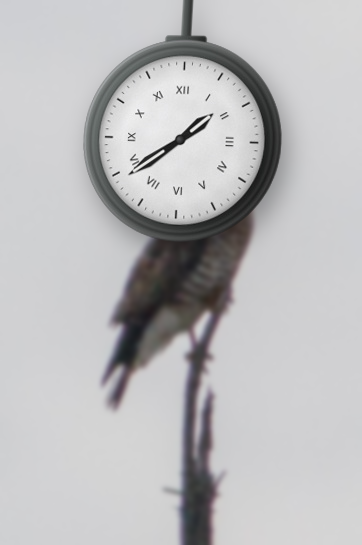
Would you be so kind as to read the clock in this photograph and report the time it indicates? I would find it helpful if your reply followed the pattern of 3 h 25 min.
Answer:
1 h 39 min
